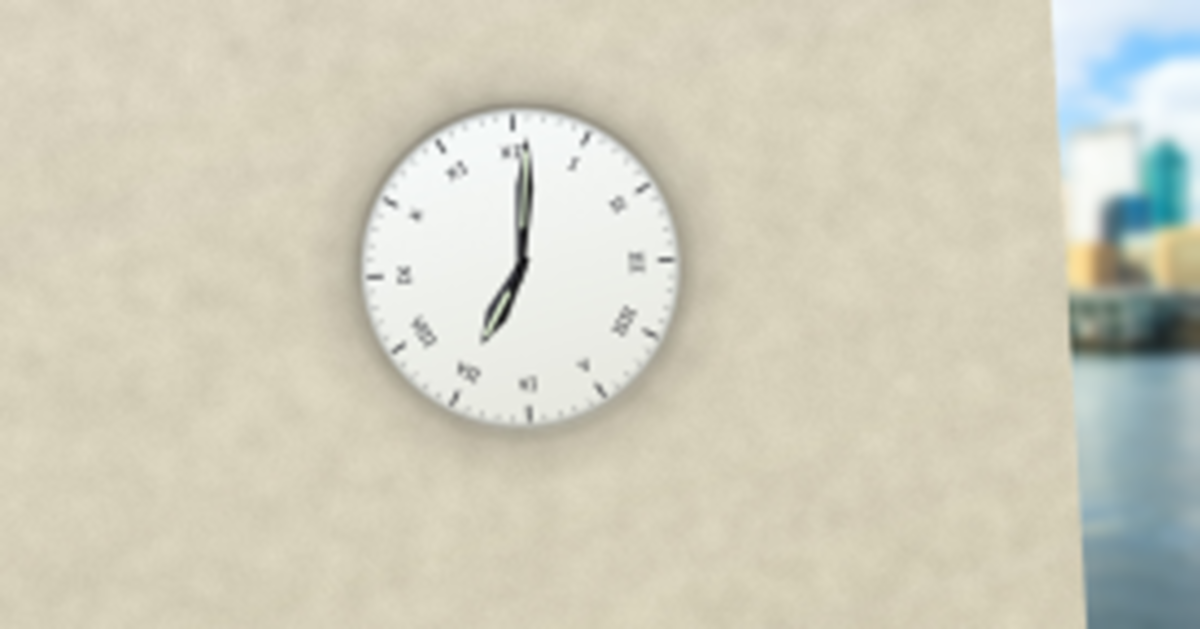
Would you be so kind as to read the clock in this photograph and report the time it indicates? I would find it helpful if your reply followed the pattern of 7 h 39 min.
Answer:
7 h 01 min
